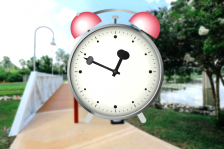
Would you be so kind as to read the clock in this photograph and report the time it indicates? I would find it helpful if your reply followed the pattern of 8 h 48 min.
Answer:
12 h 49 min
